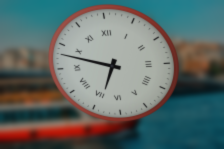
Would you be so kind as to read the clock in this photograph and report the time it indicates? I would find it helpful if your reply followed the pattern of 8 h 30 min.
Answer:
6 h 48 min
